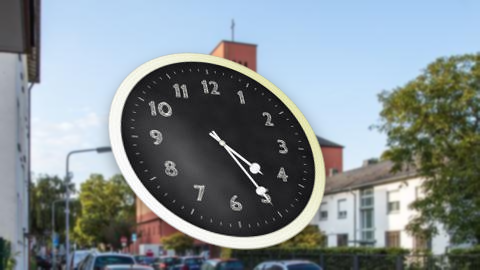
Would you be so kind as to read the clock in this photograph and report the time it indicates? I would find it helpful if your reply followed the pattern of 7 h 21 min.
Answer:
4 h 25 min
